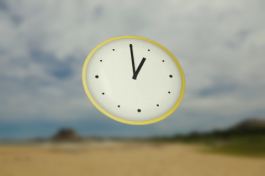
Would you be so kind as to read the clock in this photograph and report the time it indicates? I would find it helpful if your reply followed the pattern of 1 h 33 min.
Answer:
1 h 00 min
